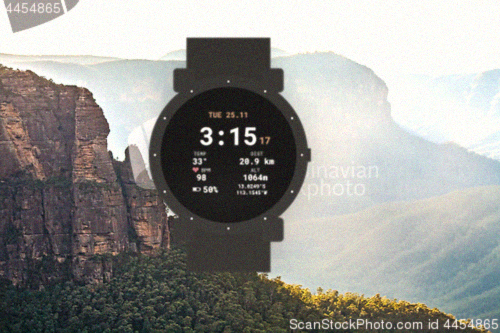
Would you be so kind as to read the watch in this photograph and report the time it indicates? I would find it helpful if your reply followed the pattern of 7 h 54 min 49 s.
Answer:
3 h 15 min 17 s
